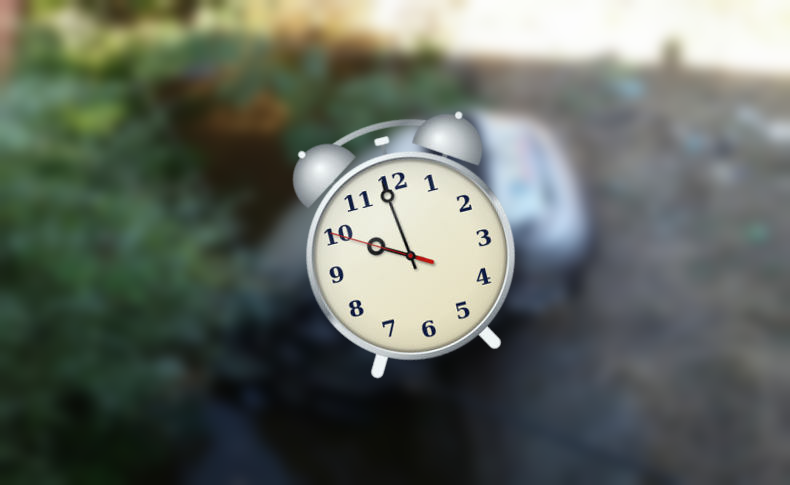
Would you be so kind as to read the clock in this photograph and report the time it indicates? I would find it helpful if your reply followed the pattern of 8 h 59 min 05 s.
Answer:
9 h 58 min 50 s
